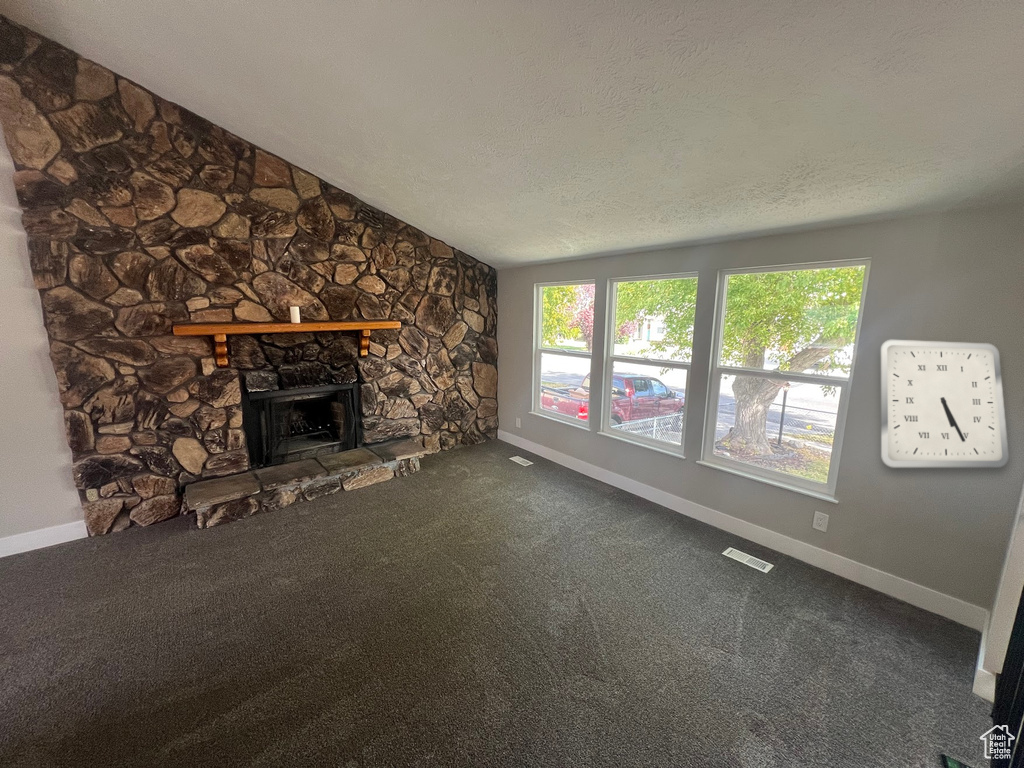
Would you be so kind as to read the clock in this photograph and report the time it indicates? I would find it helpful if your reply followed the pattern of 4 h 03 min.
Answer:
5 h 26 min
